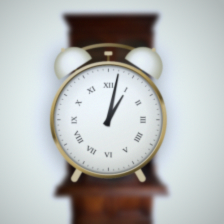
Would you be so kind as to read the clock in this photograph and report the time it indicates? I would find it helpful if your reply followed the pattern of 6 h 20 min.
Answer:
1 h 02 min
